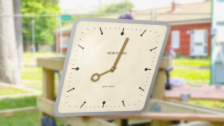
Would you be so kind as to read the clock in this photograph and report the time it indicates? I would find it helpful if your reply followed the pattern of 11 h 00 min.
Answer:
8 h 02 min
